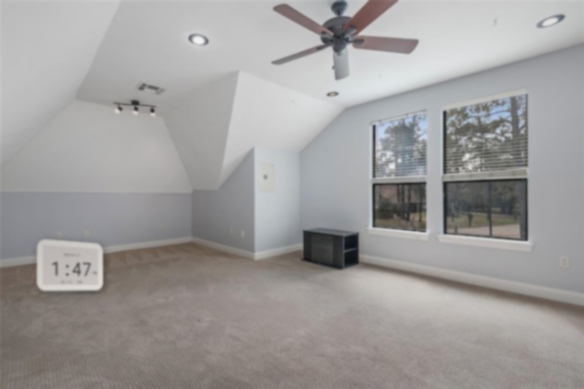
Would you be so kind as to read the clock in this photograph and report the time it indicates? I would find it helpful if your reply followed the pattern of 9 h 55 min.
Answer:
1 h 47 min
